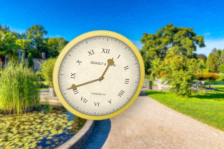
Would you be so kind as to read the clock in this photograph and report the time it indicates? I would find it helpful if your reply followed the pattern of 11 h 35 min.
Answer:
12 h 41 min
